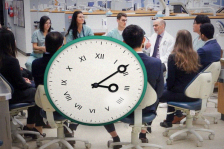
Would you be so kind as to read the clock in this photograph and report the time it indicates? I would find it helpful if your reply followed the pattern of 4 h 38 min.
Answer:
3 h 08 min
